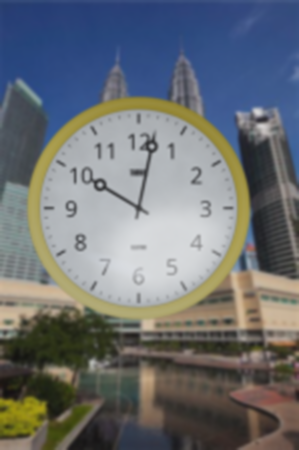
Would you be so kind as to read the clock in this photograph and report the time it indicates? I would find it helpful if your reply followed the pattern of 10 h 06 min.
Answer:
10 h 02 min
